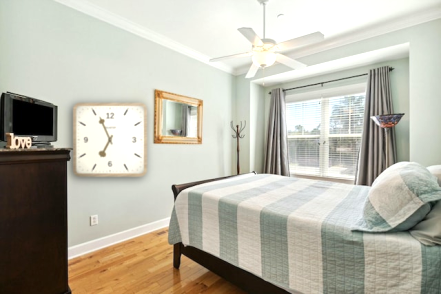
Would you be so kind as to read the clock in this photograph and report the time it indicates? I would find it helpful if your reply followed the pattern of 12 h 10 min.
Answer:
6 h 56 min
